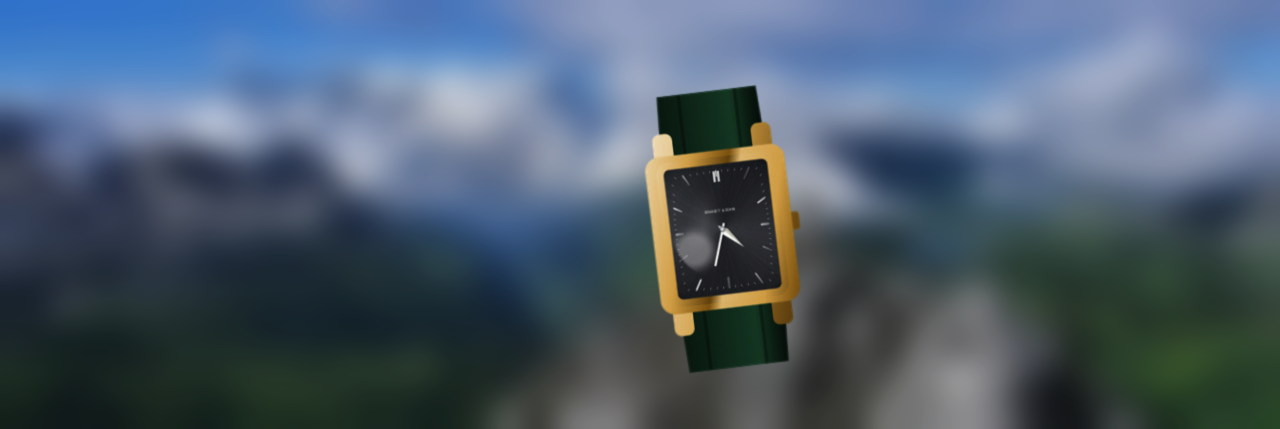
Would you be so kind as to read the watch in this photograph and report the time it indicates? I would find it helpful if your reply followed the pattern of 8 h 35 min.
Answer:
4 h 33 min
